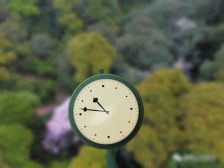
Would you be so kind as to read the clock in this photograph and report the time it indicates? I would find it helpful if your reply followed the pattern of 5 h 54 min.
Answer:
10 h 47 min
